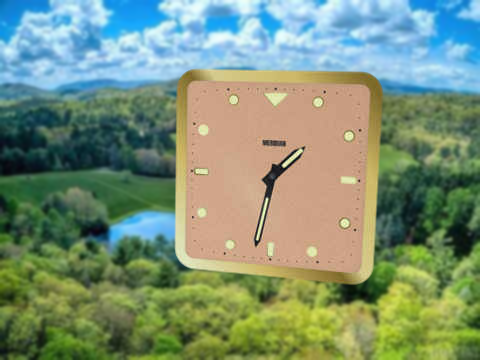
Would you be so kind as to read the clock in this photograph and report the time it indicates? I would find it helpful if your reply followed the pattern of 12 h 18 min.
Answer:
1 h 32 min
